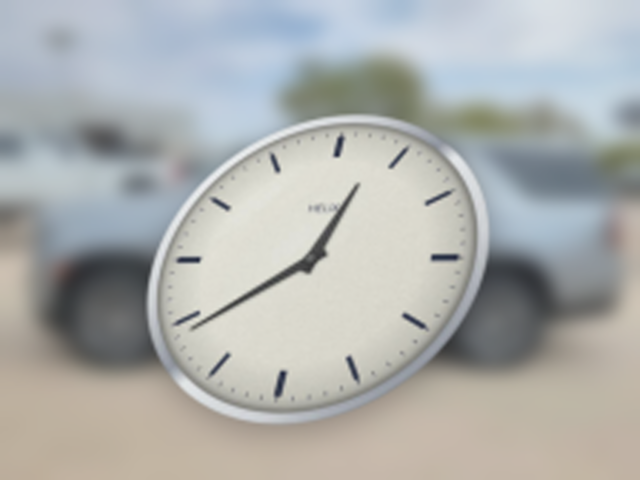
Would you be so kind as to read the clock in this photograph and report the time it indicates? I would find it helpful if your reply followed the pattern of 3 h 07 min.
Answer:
12 h 39 min
